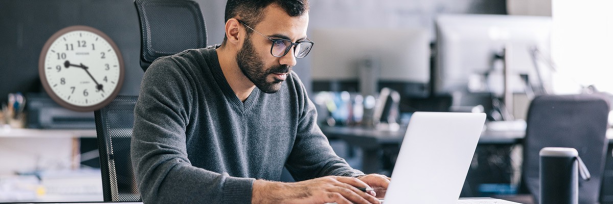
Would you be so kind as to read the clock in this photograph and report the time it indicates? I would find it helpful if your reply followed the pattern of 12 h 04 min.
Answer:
9 h 24 min
